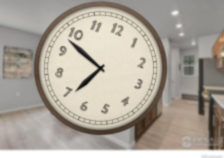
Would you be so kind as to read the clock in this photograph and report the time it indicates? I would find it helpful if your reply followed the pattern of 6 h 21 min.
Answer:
6 h 48 min
